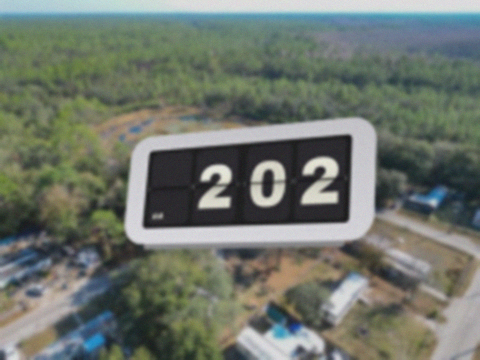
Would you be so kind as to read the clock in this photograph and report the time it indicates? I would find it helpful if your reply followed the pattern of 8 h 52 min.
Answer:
2 h 02 min
